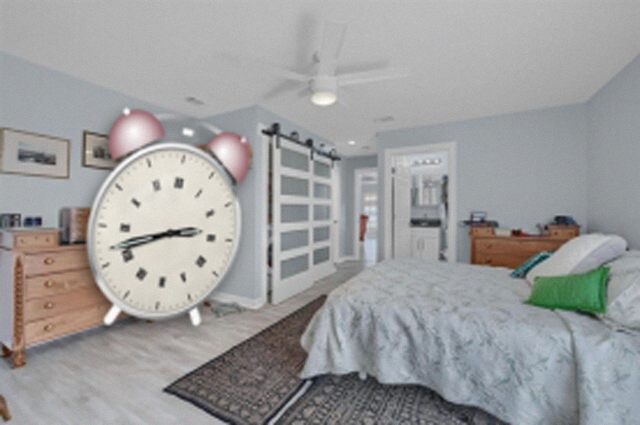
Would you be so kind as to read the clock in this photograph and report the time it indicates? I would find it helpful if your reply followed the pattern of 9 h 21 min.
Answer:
2 h 42 min
